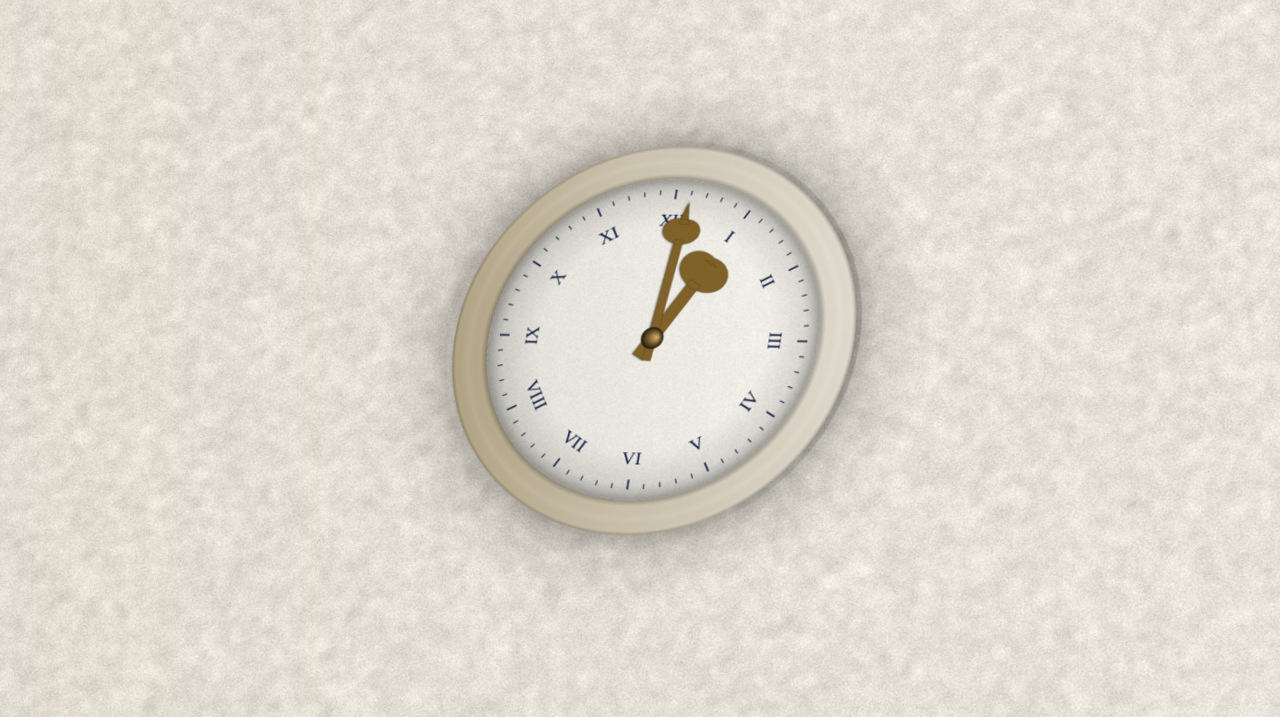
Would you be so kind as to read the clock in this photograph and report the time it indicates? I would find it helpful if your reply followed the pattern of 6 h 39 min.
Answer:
1 h 01 min
